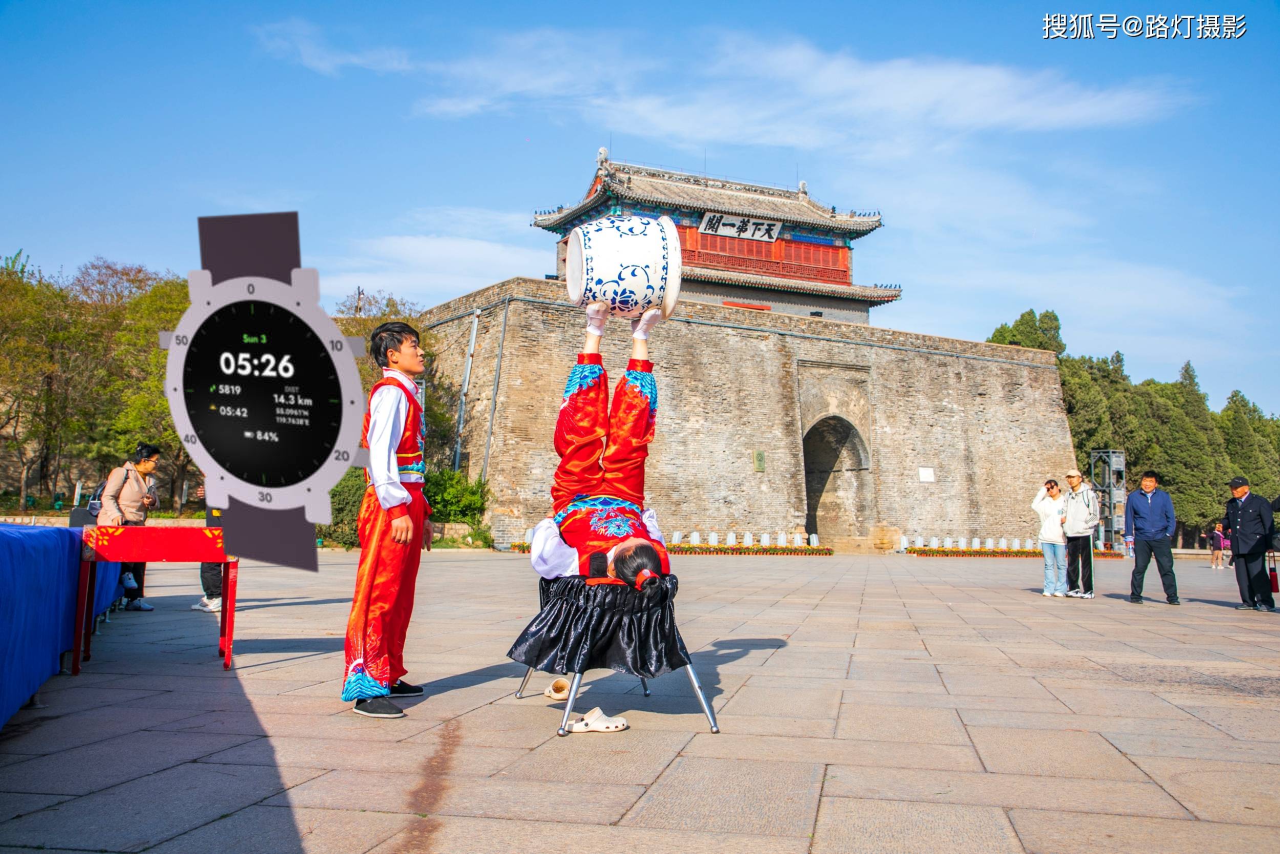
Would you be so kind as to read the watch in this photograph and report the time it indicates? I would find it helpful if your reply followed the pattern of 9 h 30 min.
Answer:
5 h 26 min
